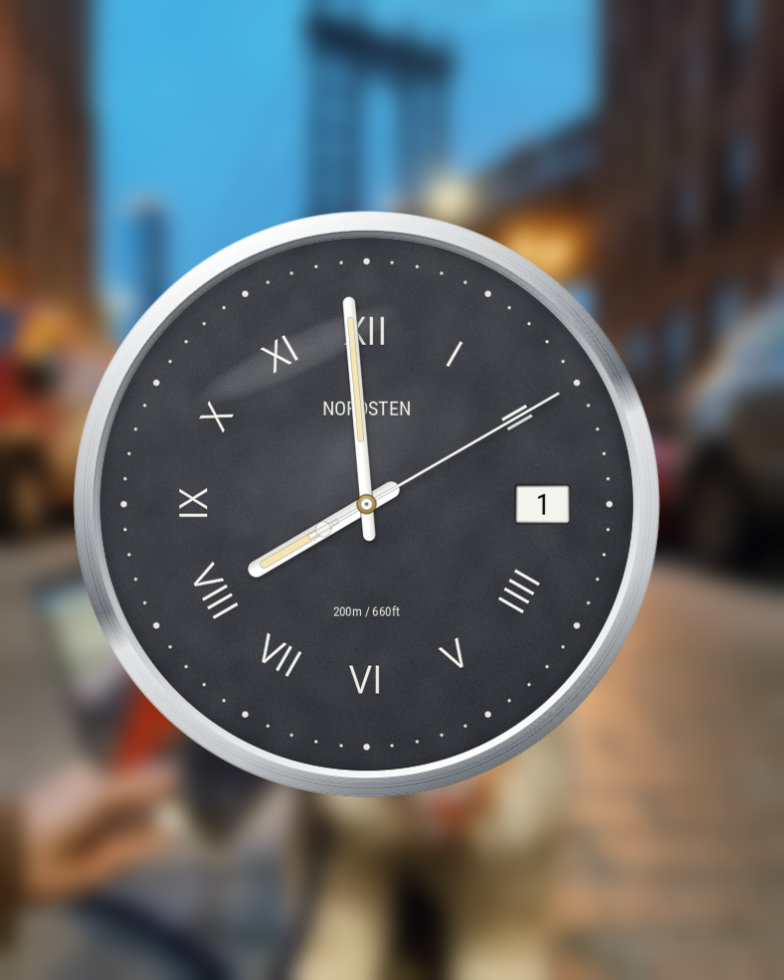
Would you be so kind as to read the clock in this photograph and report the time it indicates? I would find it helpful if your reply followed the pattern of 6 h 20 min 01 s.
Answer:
7 h 59 min 10 s
